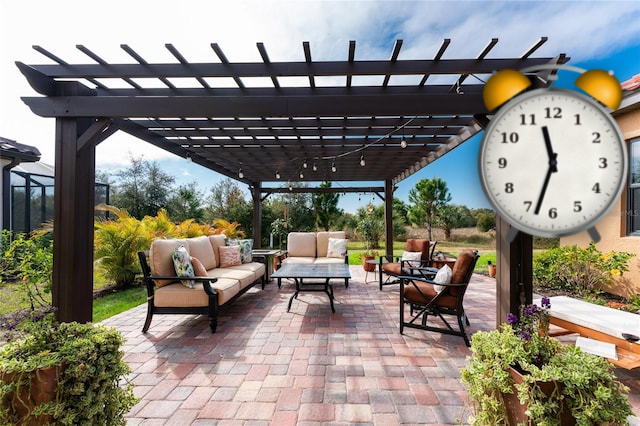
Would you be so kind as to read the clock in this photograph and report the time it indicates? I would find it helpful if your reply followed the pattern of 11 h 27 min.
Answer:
11 h 33 min
